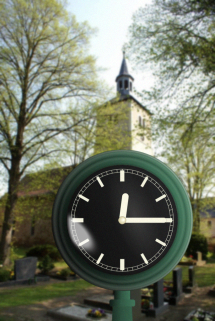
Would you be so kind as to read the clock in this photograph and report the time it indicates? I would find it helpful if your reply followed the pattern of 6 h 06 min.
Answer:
12 h 15 min
